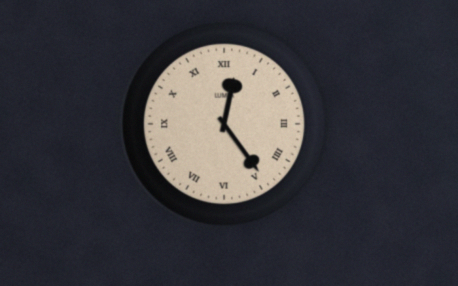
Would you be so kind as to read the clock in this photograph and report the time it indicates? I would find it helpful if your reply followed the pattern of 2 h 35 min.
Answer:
12 h 24 min
